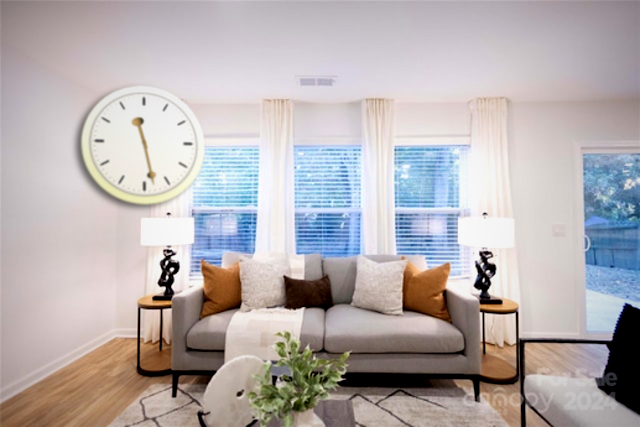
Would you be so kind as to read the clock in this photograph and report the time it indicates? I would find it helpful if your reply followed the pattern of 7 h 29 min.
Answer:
11 h 28 min
